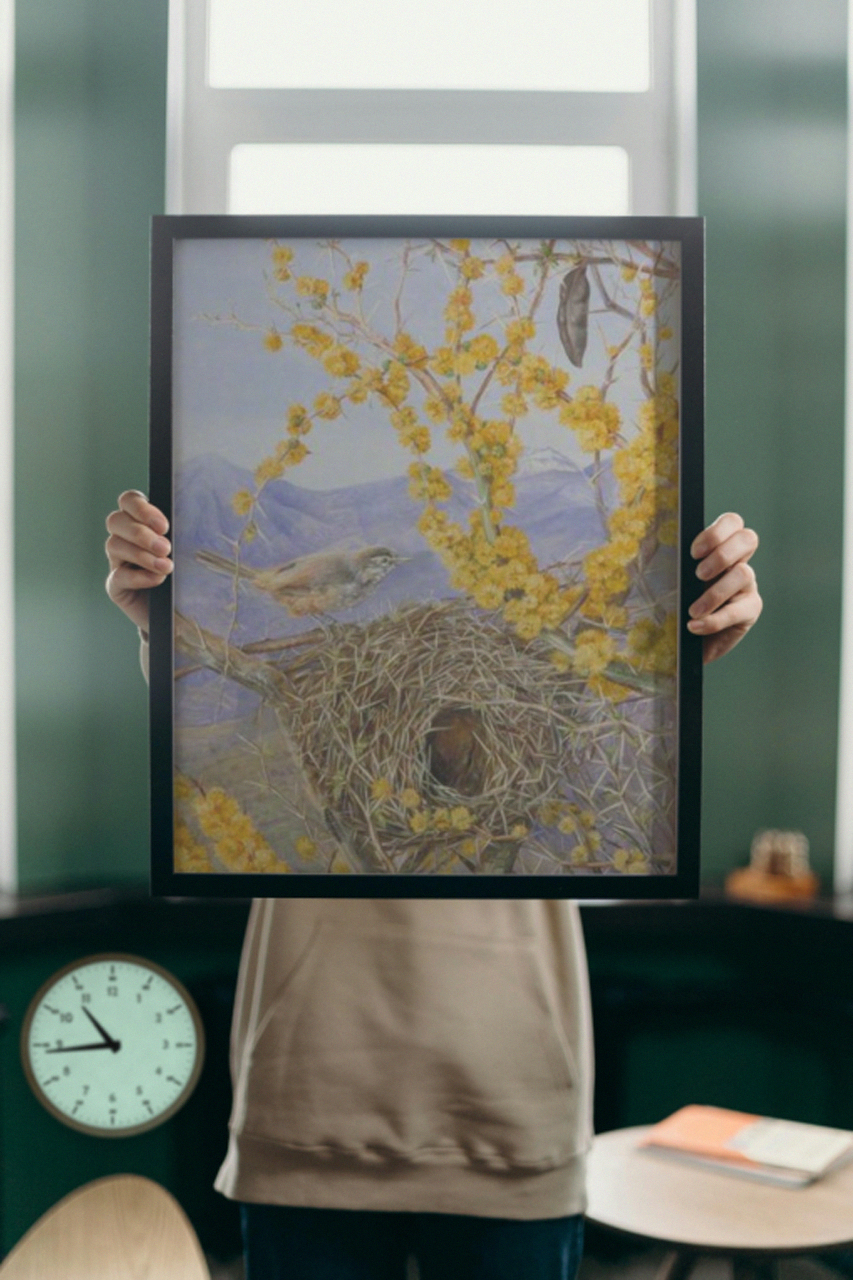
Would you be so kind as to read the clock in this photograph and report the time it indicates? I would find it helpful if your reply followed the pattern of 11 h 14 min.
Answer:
10 h 44 min
